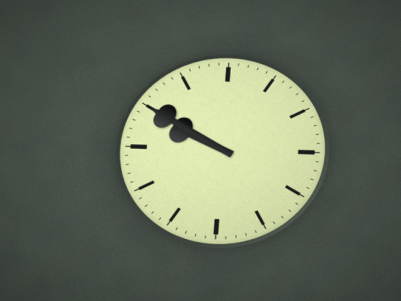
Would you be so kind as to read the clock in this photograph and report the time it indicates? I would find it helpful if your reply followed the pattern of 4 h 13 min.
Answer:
9 h 50 min
